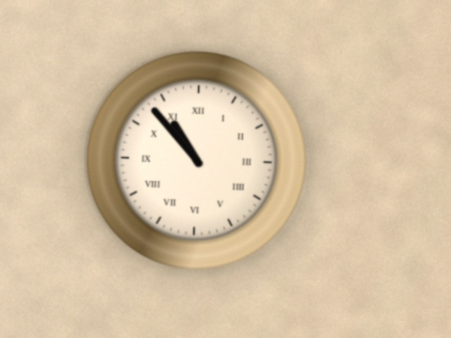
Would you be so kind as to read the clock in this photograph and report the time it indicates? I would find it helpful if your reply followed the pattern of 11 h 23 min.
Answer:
10 h 53 min
